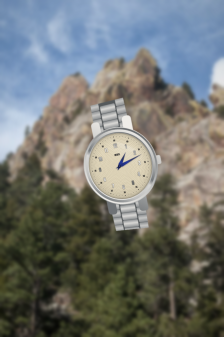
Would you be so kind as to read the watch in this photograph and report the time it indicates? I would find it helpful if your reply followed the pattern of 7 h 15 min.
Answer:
1 h 12 min
